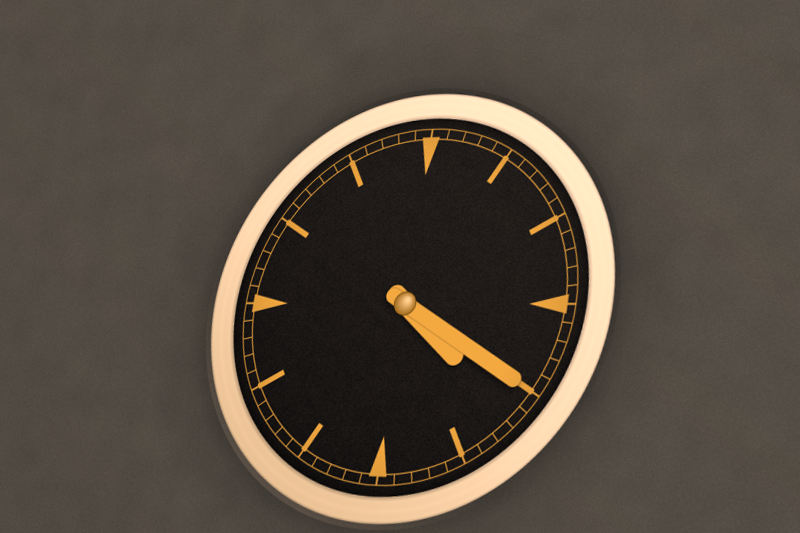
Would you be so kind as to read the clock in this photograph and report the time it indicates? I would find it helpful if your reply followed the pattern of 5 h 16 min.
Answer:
4 h 20 min
